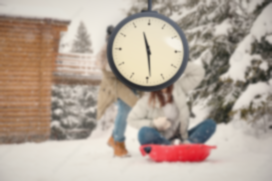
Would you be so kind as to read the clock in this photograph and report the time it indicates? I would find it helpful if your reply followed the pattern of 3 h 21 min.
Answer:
11 h 29 min
